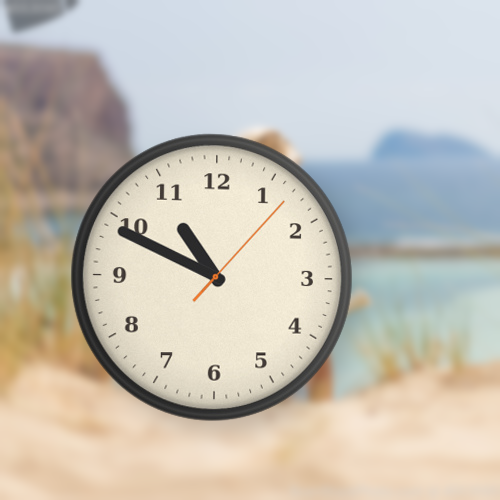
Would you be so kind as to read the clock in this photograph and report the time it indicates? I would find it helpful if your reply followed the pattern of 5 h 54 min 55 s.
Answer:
10 h 49 min 07 s
